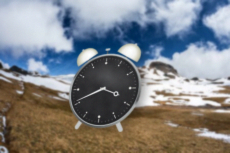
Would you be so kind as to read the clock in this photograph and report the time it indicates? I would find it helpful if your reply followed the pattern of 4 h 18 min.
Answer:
3 h 41 min
